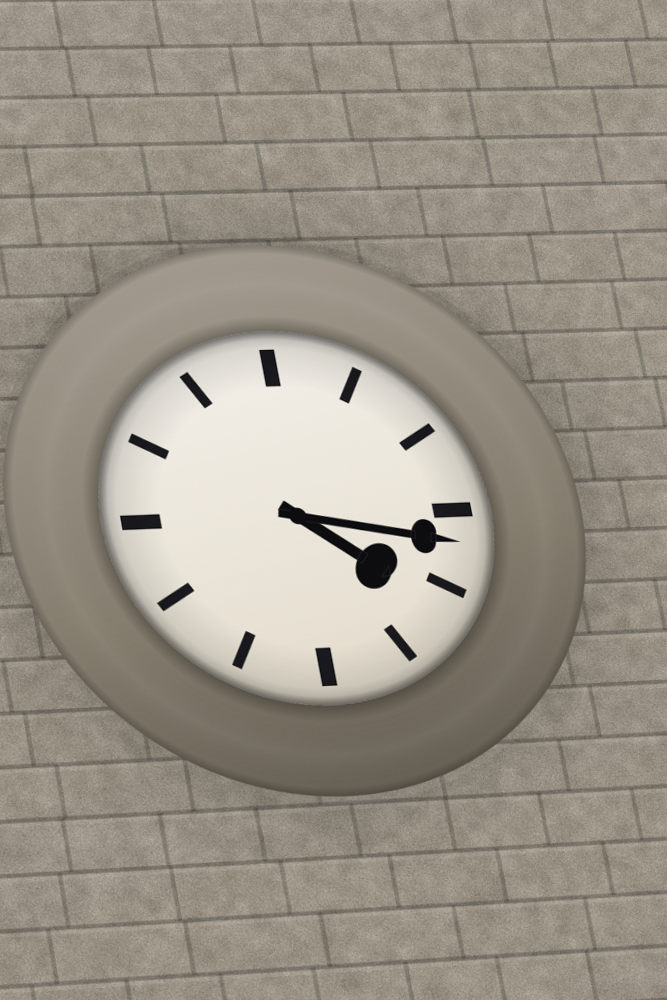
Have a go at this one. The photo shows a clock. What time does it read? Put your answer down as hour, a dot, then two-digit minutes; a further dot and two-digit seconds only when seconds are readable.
4.17
